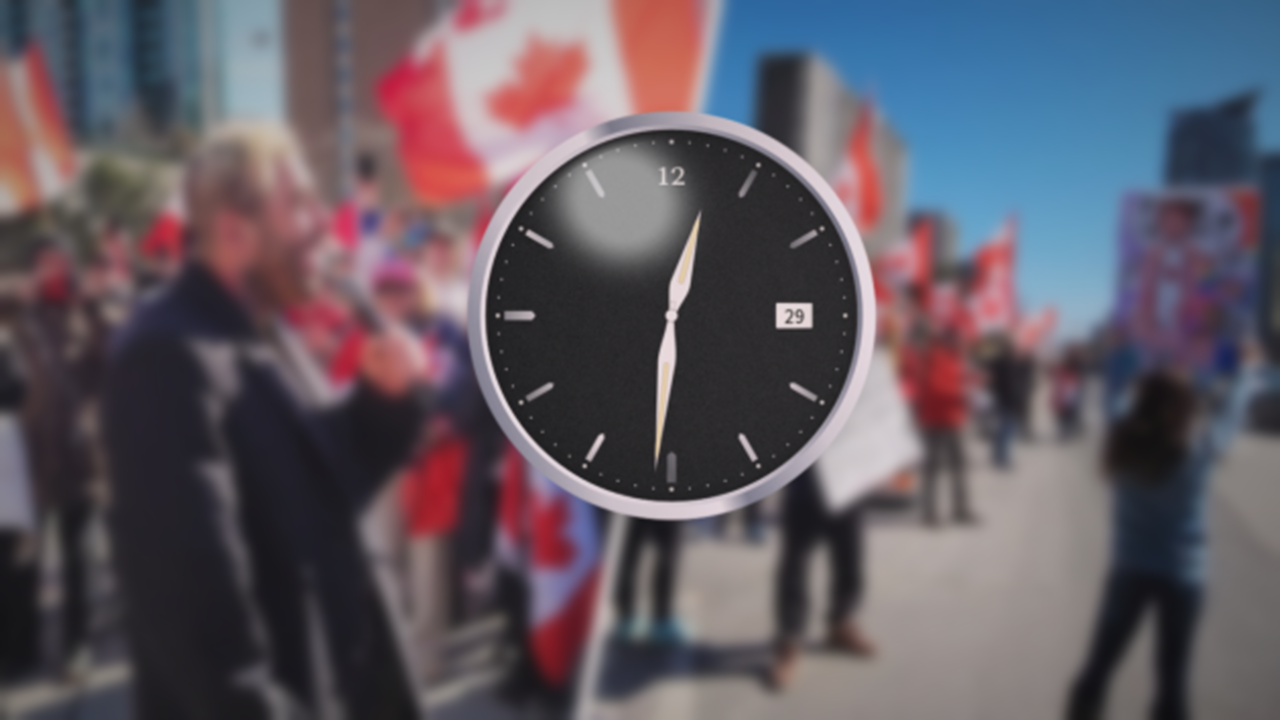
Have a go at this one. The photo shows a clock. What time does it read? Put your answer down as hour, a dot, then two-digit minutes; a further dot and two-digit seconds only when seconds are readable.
12.31
